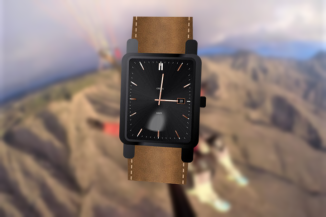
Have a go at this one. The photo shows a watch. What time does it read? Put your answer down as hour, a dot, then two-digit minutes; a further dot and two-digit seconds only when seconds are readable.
3.01
